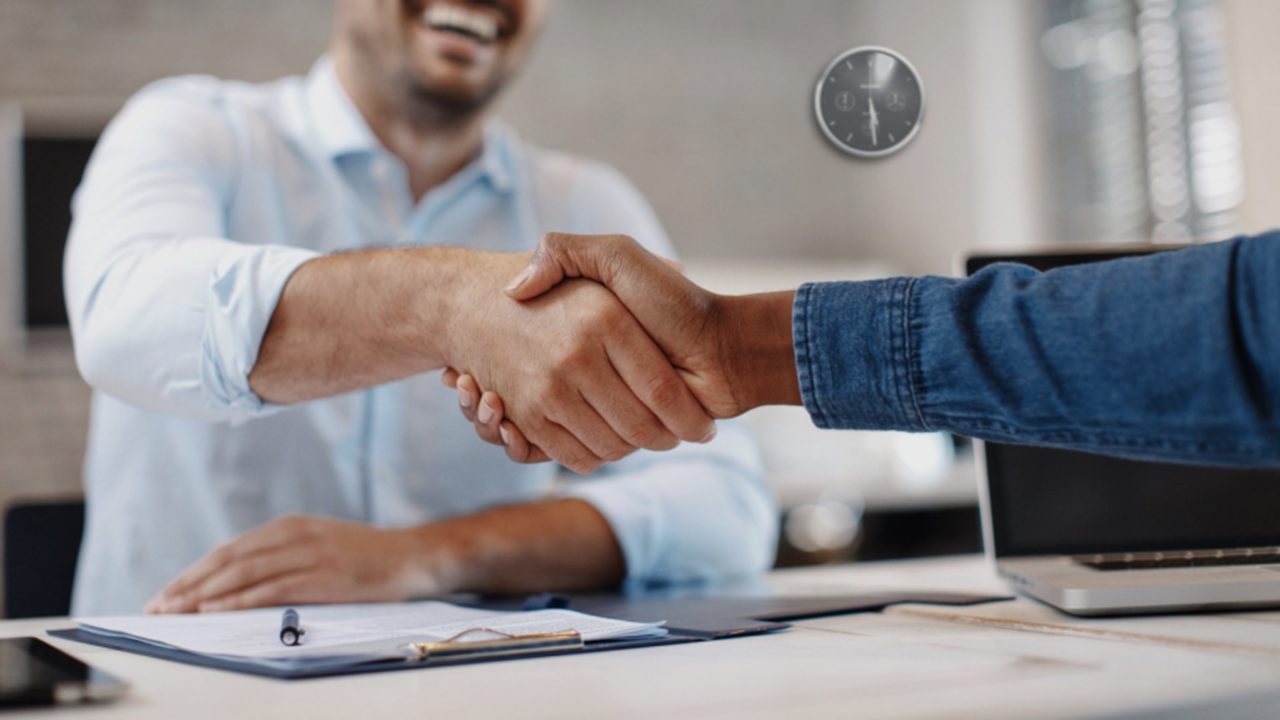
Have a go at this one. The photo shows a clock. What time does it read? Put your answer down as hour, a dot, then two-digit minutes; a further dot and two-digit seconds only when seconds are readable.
5.29
